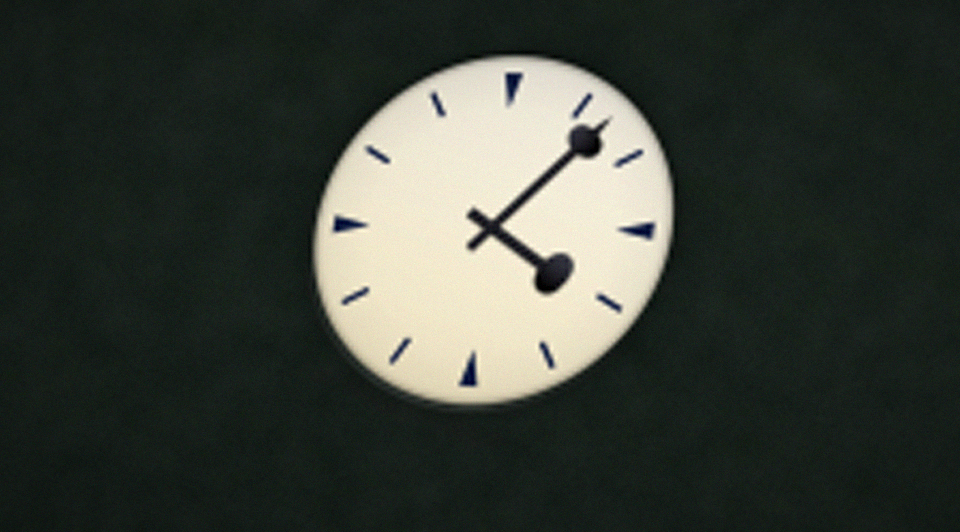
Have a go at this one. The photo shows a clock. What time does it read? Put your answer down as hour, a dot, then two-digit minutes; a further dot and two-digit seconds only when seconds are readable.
4.07
